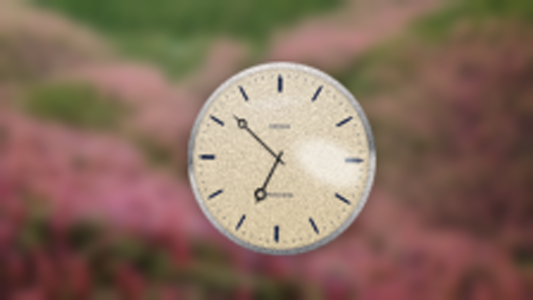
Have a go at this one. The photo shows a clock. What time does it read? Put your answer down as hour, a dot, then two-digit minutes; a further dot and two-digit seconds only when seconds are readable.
6.52
